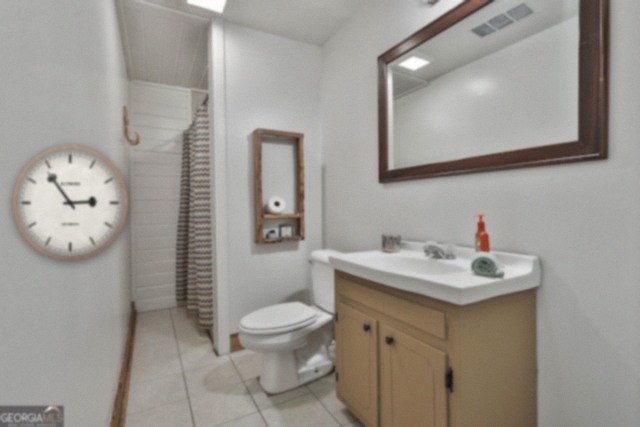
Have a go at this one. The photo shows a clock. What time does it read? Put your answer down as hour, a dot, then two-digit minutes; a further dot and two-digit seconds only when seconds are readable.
2.54
